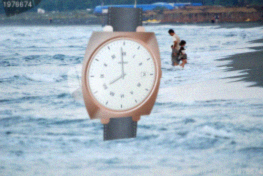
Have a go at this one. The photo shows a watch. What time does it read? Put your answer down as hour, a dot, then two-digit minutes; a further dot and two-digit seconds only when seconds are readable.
7.59
